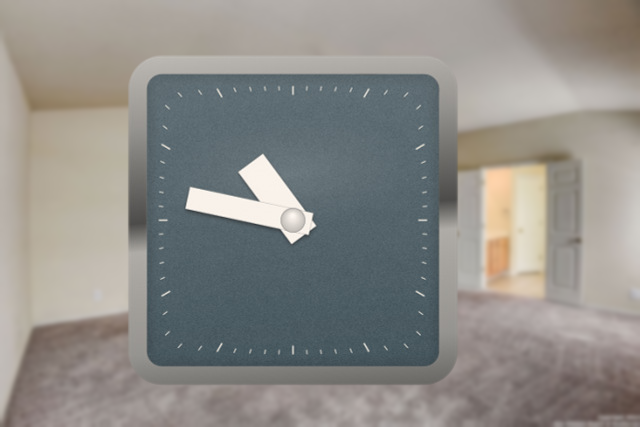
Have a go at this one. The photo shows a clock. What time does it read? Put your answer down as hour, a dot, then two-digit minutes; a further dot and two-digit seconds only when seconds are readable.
10.47
